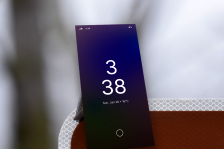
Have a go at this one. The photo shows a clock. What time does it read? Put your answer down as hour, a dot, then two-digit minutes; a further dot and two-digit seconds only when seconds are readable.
3.38
